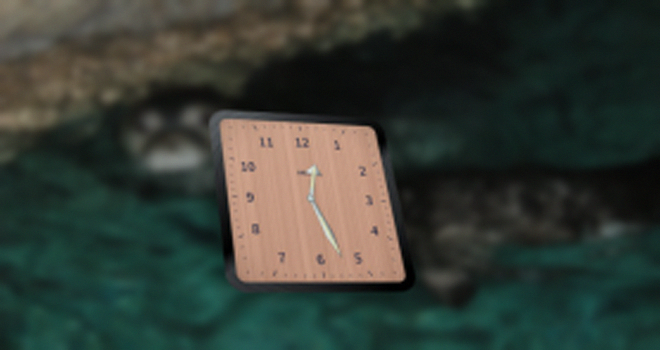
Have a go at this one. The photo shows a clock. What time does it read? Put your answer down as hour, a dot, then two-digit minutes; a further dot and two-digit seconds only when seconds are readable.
12.27
